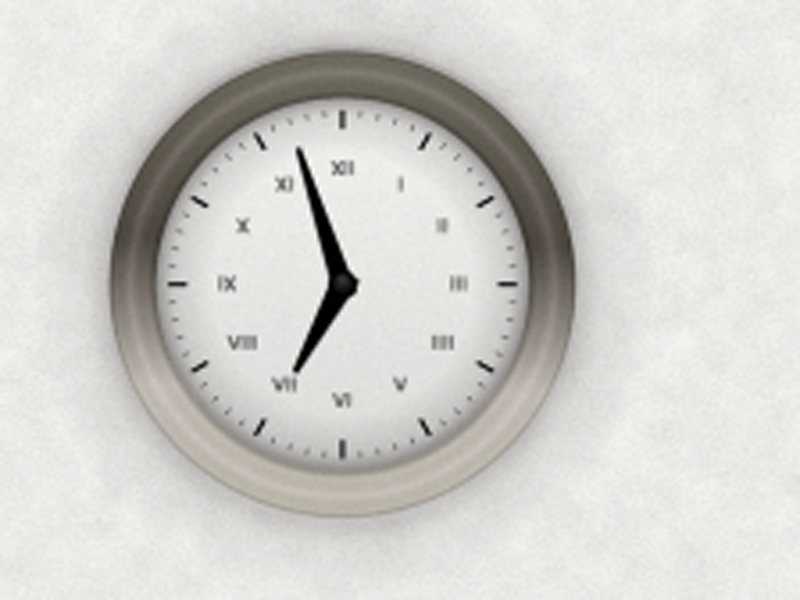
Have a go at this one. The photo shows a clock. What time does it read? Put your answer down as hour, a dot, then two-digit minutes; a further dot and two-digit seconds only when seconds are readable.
6.57
